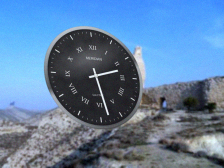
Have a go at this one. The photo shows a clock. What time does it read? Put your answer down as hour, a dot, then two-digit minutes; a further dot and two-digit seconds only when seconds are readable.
2.28
